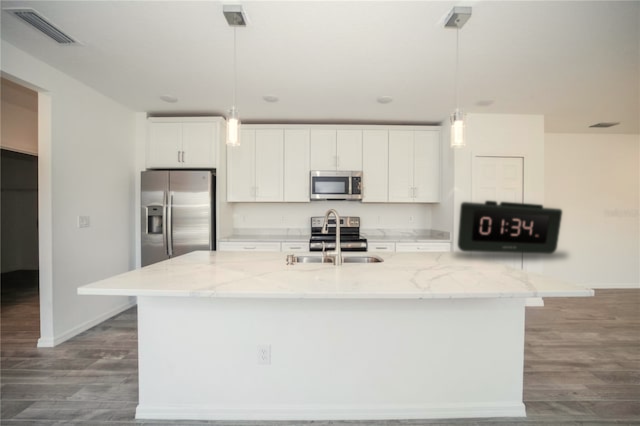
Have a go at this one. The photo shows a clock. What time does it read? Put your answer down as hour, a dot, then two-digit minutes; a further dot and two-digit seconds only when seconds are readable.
1.34
